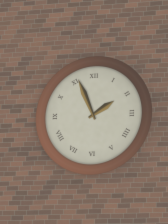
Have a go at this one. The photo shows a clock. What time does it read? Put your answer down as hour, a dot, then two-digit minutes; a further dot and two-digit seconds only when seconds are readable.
1.56
